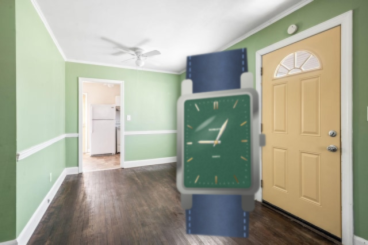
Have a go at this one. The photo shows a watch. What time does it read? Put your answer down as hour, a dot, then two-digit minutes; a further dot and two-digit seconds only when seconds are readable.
9.05
